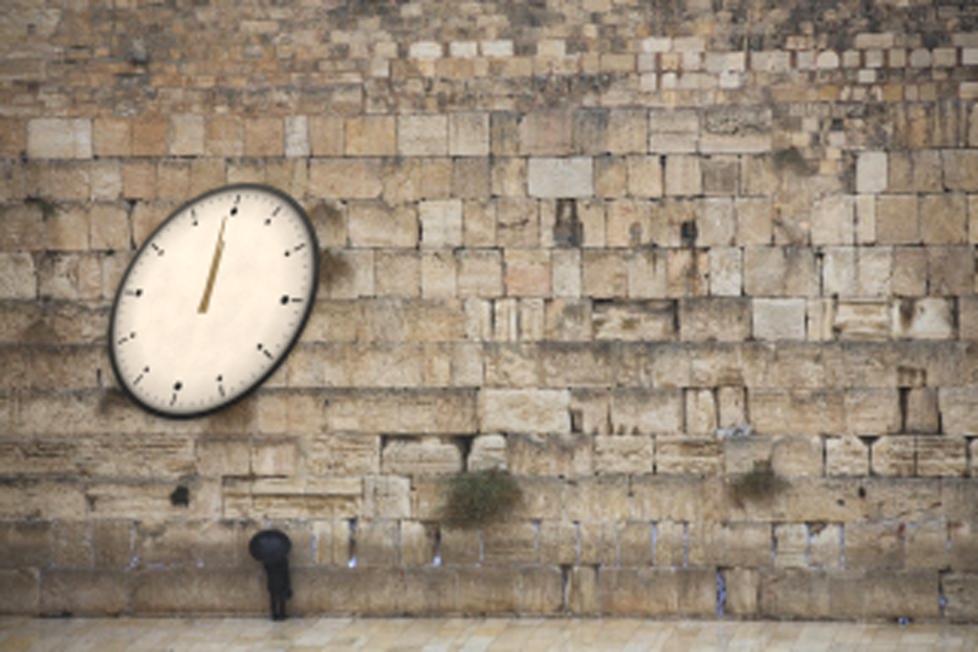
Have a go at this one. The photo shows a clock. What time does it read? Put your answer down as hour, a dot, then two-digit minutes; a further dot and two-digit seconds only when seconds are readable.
11.59
